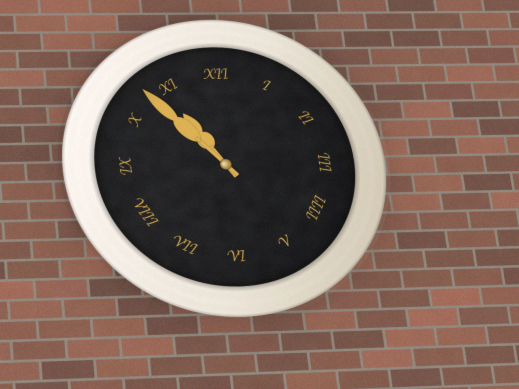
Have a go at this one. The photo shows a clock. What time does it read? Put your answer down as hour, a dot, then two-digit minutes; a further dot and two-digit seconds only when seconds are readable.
10.53
